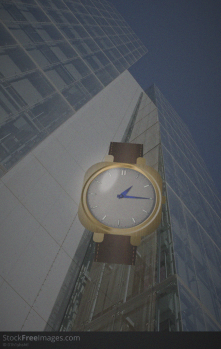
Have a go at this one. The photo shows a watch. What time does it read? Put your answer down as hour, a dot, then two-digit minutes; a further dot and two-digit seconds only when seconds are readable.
1.15
